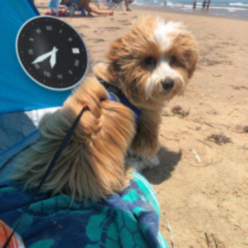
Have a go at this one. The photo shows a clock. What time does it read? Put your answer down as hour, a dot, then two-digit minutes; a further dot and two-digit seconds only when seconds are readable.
6.41
